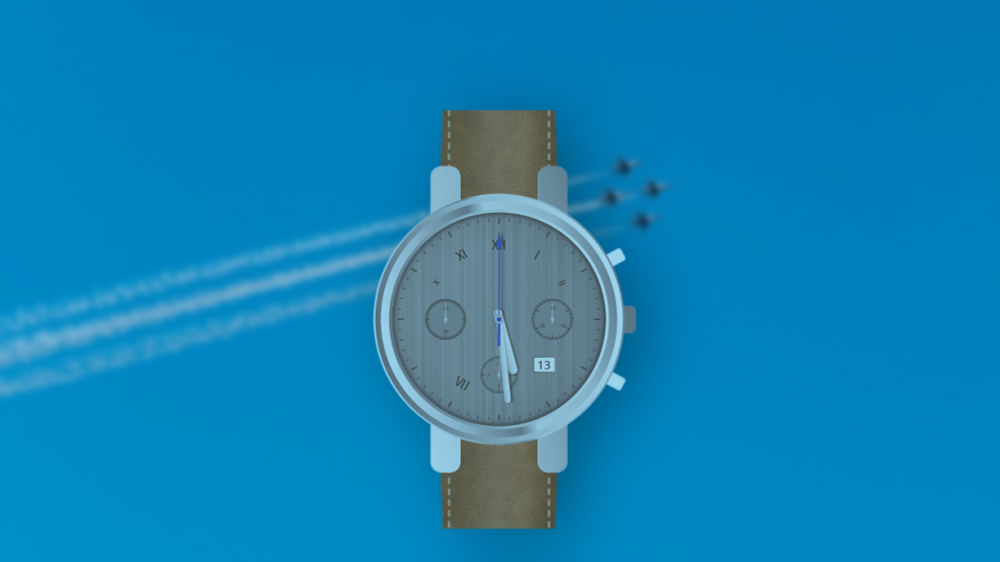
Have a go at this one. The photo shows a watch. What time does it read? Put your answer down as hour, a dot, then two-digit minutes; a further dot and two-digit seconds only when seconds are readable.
5.29
